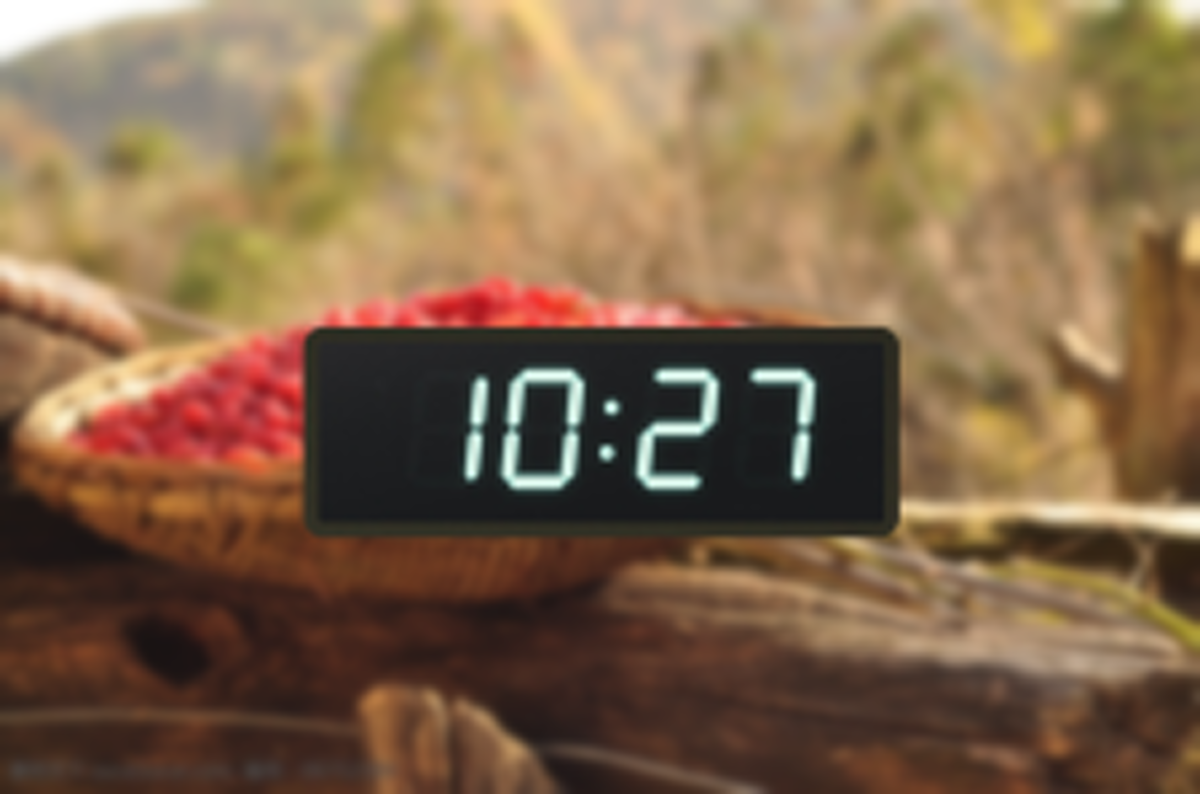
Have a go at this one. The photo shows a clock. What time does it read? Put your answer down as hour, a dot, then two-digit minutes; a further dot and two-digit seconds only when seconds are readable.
10.27
